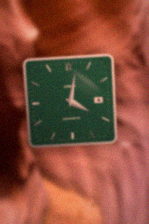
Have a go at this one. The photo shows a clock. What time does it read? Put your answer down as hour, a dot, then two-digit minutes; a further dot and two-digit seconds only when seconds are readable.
4.02
